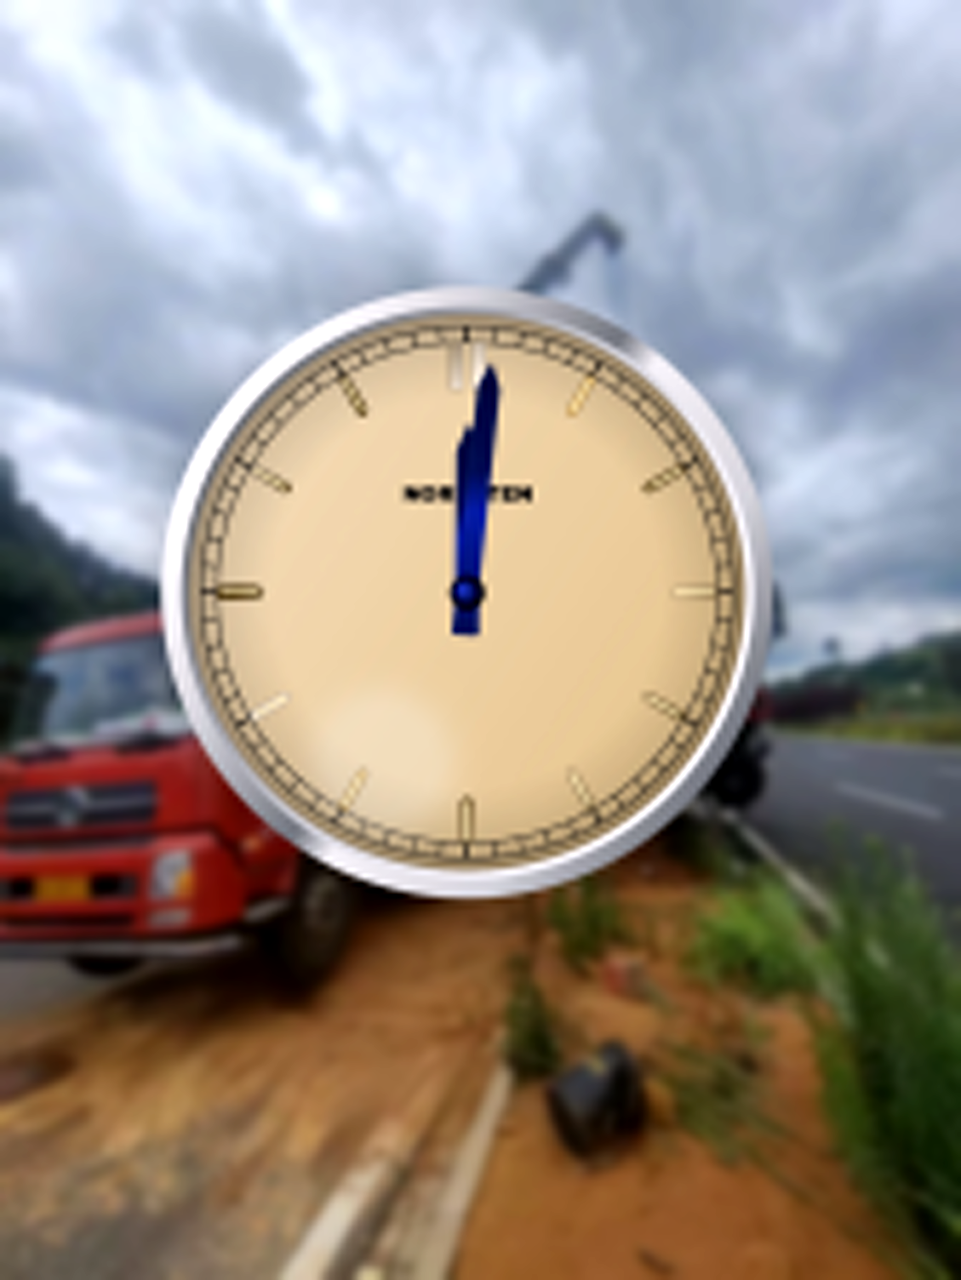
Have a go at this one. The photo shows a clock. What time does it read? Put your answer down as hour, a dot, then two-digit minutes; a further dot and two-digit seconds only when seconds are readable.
12.01
